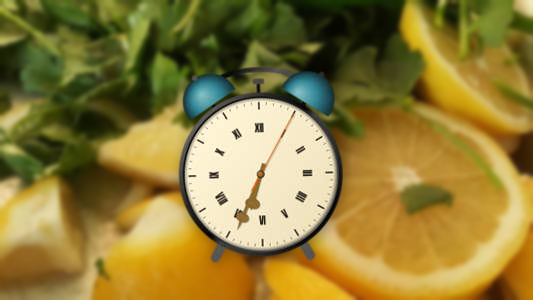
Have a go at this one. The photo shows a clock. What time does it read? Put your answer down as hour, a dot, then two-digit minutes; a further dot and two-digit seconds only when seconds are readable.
6.34.05
